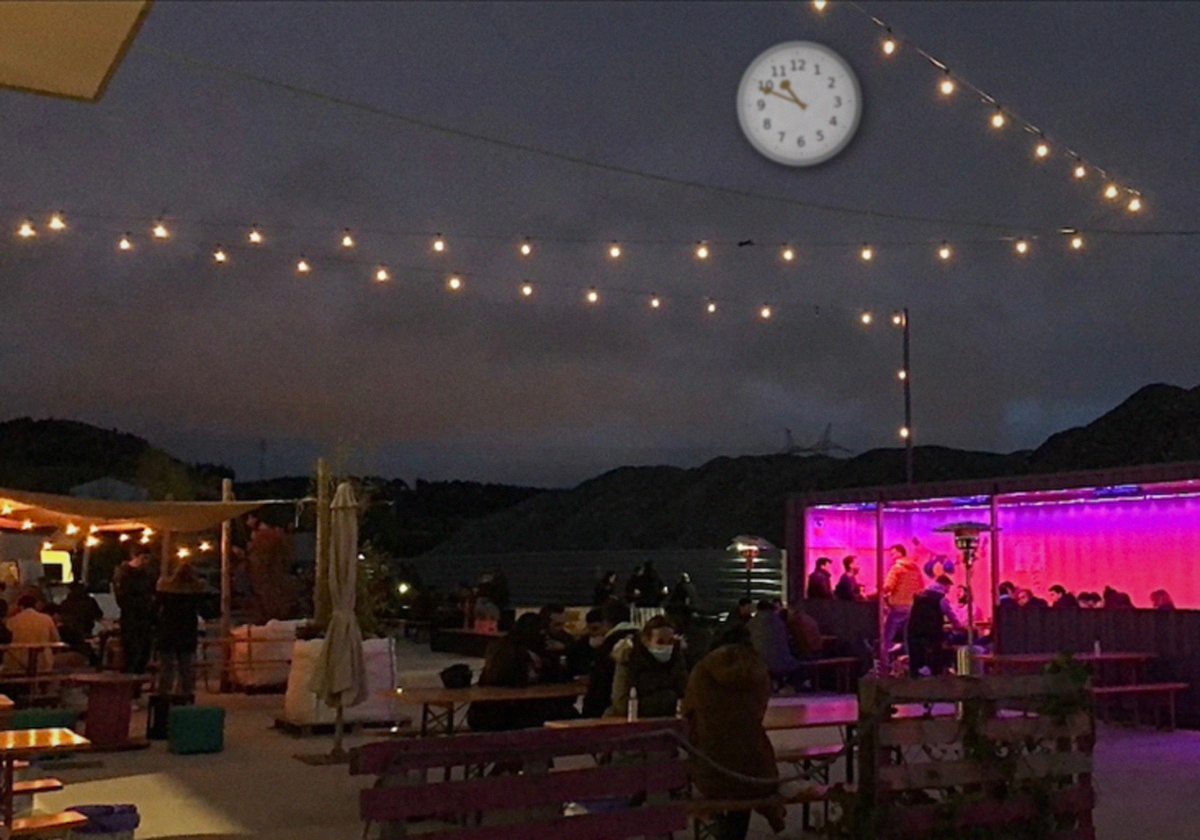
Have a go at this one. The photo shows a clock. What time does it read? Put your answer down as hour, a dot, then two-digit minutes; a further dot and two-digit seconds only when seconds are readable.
10.49
